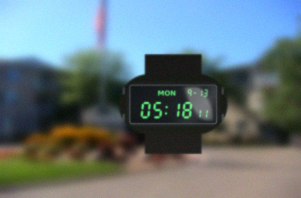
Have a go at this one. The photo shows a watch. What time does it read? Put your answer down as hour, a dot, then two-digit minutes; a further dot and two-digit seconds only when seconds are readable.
5.18.11
